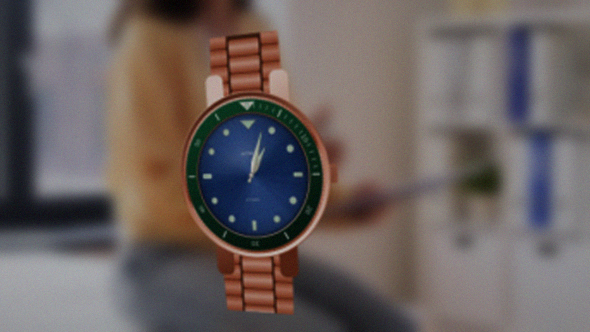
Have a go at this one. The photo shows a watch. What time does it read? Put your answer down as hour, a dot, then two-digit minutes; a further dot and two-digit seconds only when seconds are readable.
1.03
